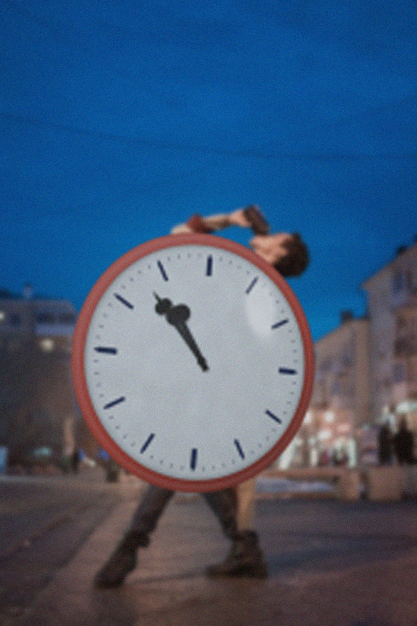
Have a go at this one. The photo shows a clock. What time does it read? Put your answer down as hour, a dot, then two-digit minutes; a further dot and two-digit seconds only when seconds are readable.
10.53
